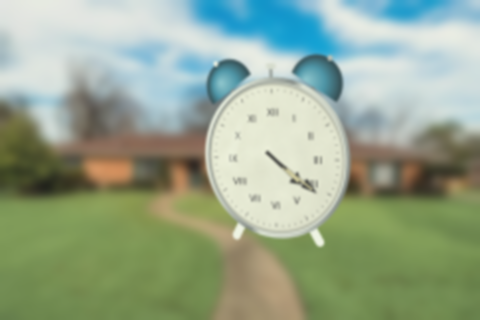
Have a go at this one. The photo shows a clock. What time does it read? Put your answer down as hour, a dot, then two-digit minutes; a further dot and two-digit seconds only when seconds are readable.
4.21
